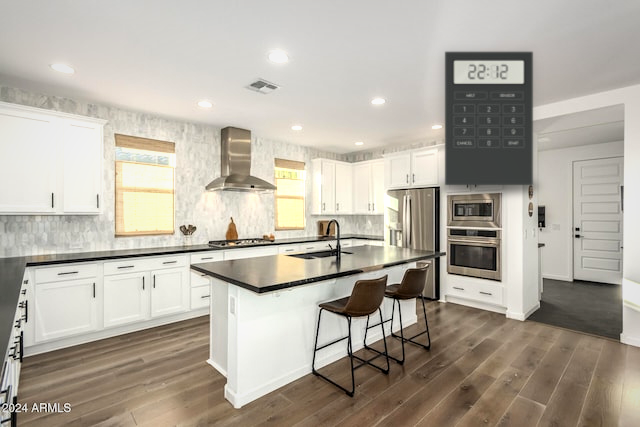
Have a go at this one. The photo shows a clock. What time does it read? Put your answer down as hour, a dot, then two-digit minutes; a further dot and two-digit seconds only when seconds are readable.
22.12
